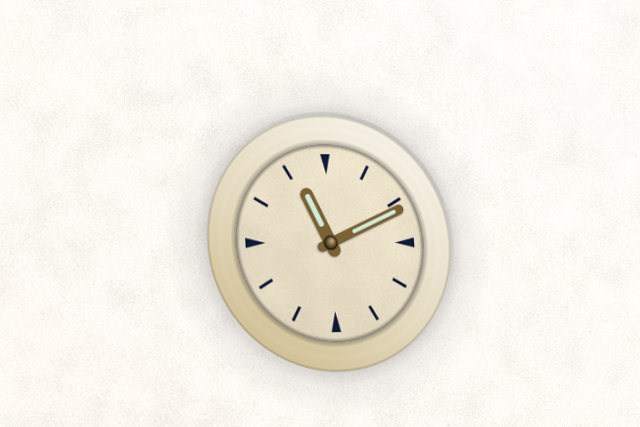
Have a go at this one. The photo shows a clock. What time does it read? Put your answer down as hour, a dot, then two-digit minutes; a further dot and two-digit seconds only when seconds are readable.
11.11
